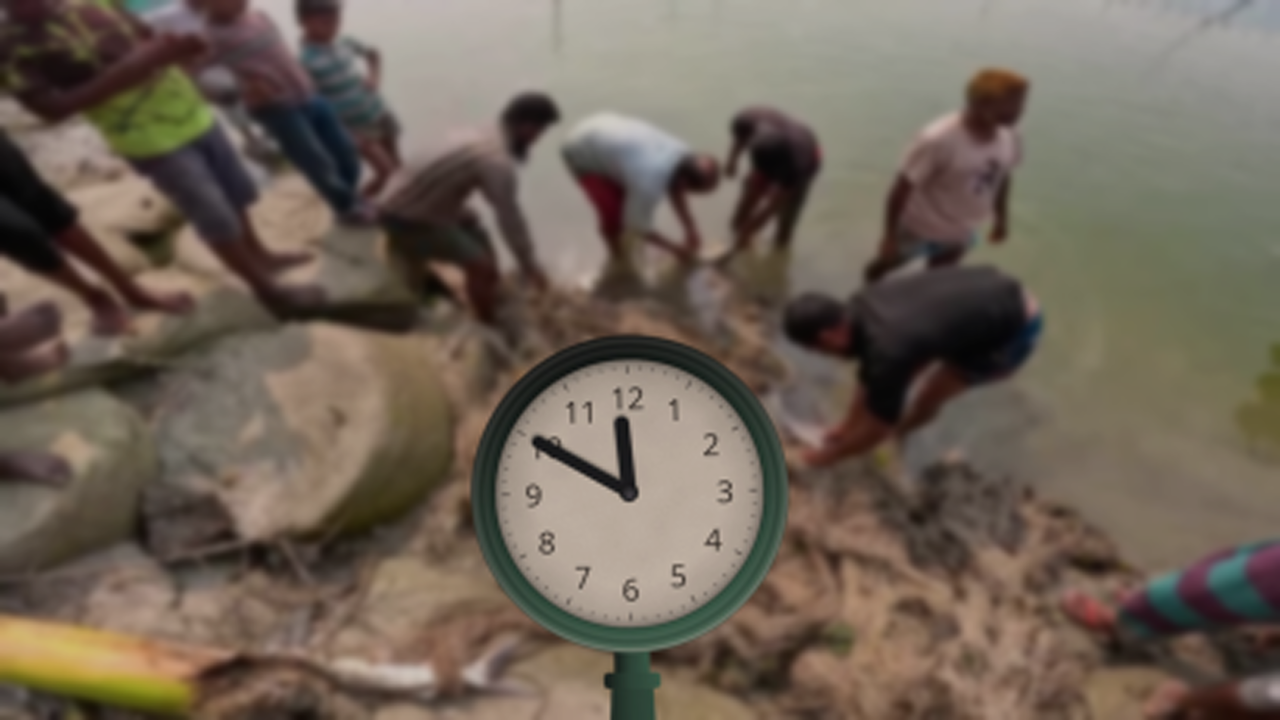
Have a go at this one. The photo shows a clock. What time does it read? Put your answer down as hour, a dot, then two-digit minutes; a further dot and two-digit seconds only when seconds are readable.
11.50
